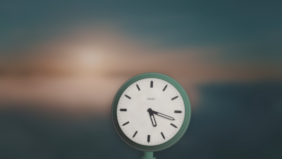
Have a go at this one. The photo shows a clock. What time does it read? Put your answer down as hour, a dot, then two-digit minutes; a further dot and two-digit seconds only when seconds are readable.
5.18
